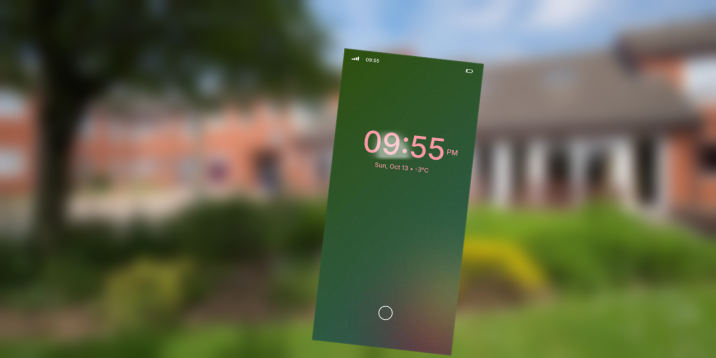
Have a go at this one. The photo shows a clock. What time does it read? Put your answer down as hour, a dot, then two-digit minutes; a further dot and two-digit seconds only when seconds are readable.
9.55
